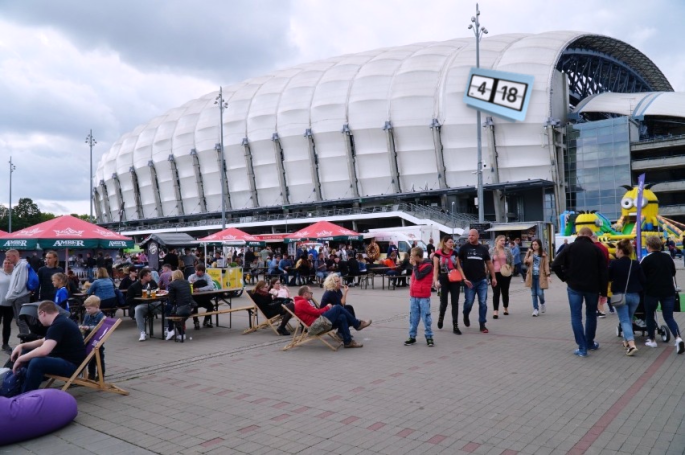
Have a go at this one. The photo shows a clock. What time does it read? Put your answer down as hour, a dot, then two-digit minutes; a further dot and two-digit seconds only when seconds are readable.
4.18
